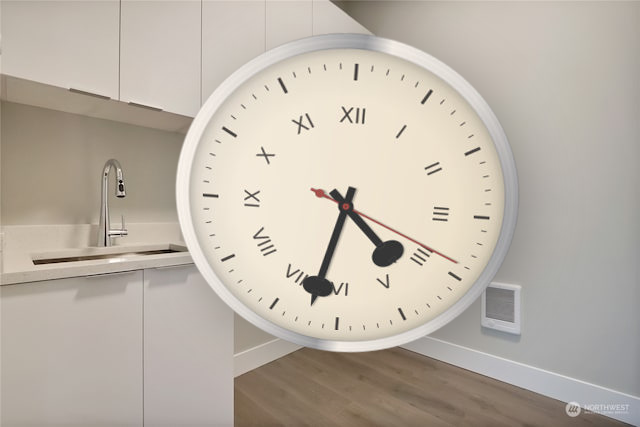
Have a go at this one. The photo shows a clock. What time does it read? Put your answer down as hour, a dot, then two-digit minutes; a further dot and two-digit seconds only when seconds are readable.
4.32.19
